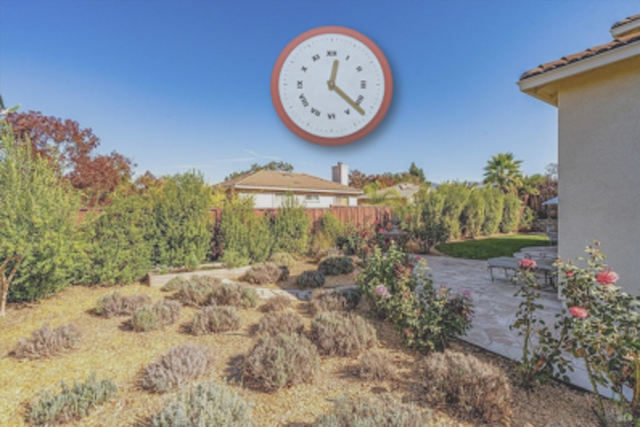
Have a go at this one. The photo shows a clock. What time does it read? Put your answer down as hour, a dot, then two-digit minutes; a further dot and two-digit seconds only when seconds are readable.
12.22
